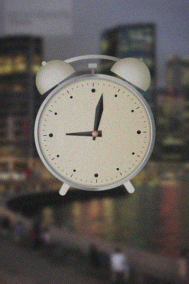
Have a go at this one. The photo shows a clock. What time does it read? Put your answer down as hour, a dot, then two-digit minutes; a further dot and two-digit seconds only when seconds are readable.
9.02
